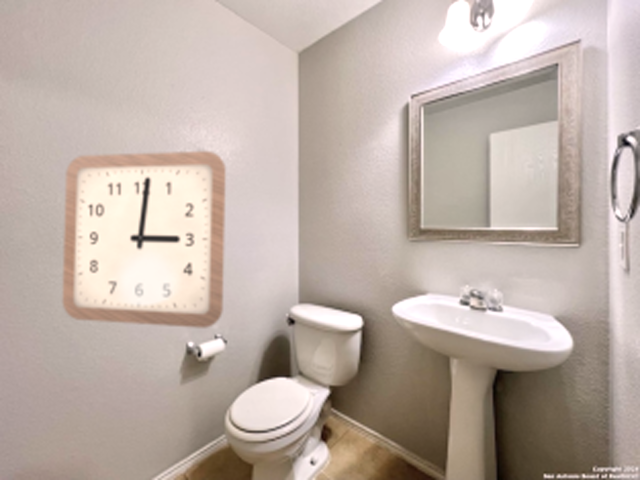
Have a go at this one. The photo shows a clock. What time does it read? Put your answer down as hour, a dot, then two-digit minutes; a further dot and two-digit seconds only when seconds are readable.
3.01
